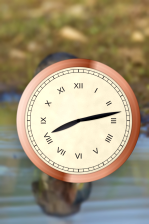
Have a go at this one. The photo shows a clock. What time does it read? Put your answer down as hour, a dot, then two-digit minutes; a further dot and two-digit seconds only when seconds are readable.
8.13
